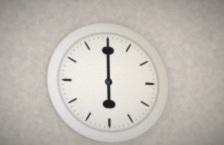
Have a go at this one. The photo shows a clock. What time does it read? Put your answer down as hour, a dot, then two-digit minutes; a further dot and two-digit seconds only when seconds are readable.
6.00
